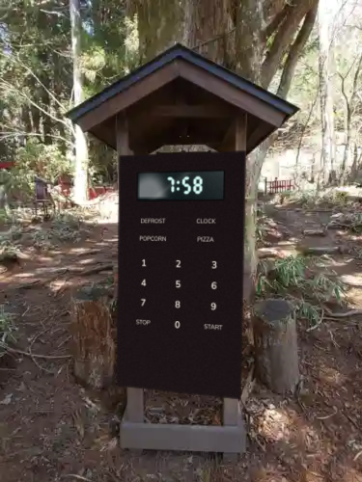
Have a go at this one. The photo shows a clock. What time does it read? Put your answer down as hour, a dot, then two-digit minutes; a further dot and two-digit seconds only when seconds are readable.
7.58
